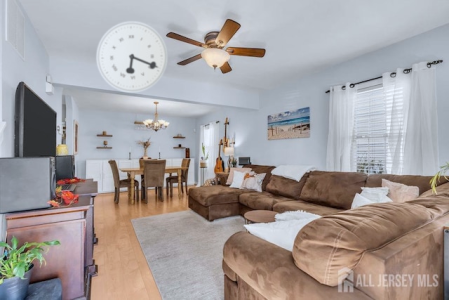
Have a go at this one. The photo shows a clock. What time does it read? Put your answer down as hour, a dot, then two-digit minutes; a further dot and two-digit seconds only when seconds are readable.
6.19
